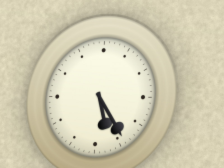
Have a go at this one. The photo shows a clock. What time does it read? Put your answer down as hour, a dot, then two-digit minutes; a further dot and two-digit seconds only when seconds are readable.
5.24
